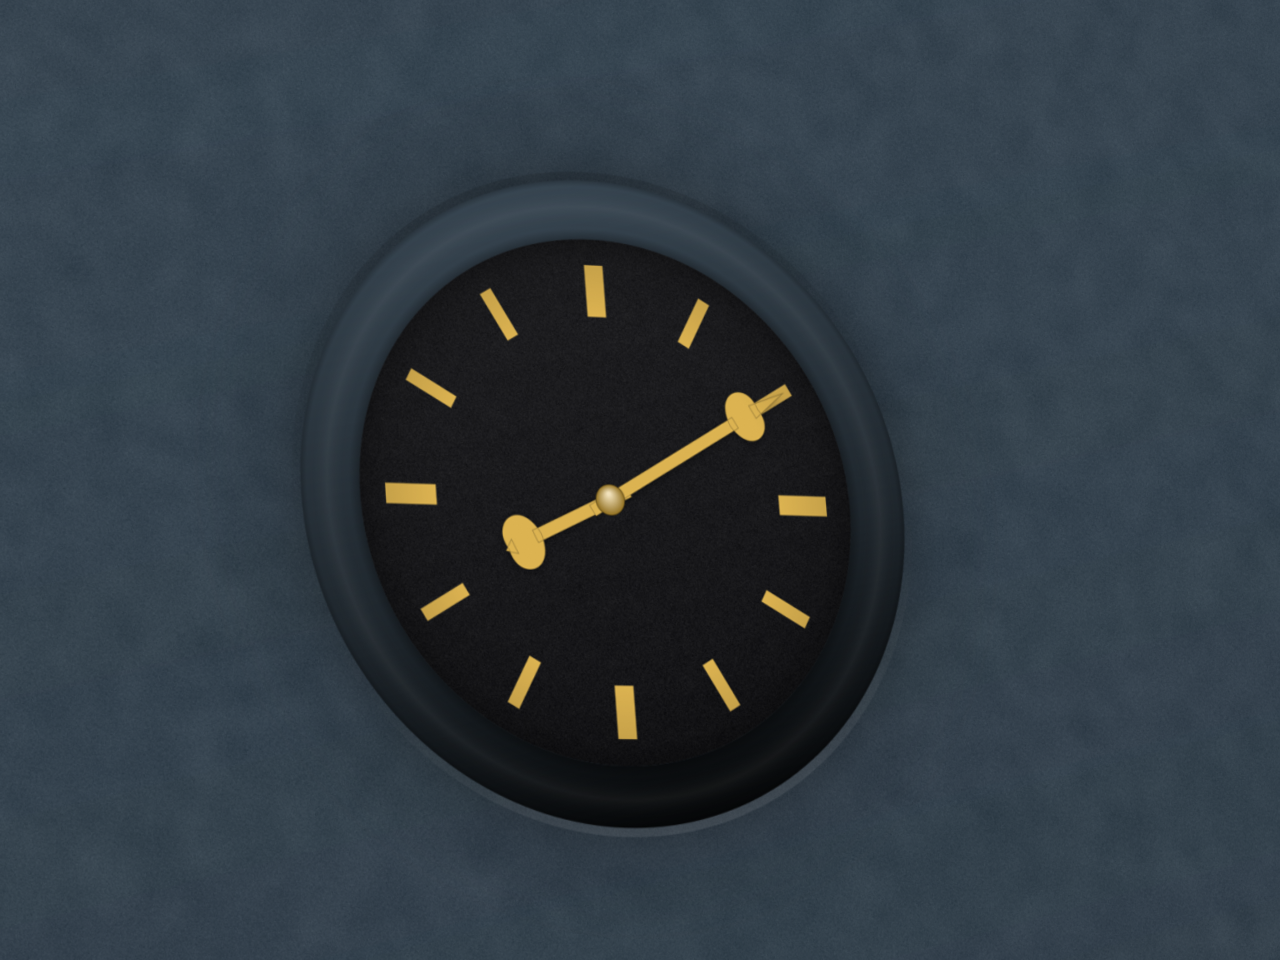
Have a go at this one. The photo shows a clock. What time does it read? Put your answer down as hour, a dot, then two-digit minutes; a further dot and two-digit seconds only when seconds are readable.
8.10
